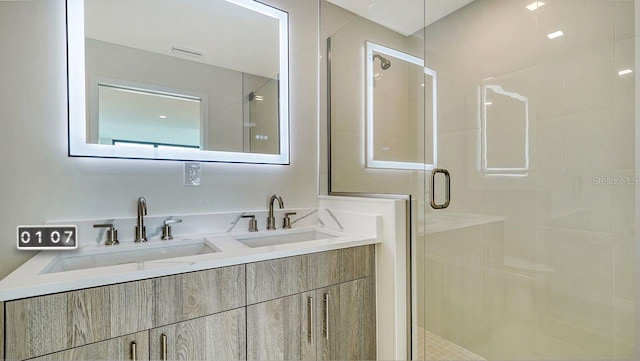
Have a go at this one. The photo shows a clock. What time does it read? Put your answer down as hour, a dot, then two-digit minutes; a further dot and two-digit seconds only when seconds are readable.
1.07
